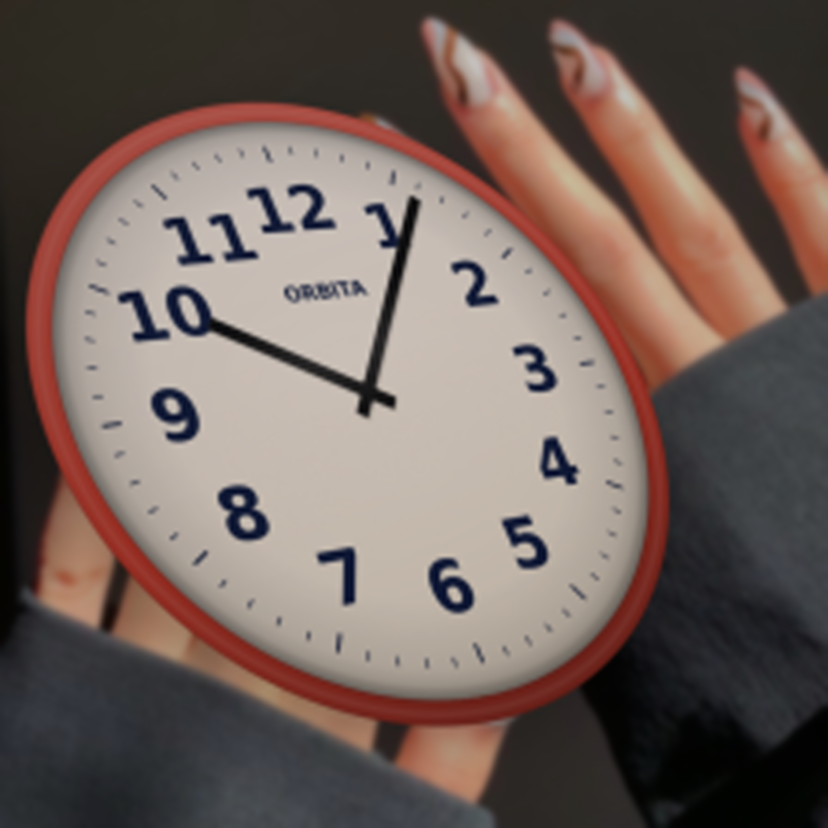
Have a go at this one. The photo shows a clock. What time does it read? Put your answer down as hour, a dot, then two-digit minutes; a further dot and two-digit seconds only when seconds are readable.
10.06
